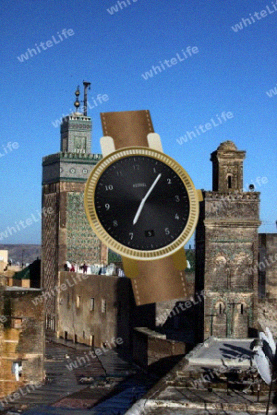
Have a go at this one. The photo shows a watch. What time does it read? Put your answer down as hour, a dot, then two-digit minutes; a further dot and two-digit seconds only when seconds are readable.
7.07
